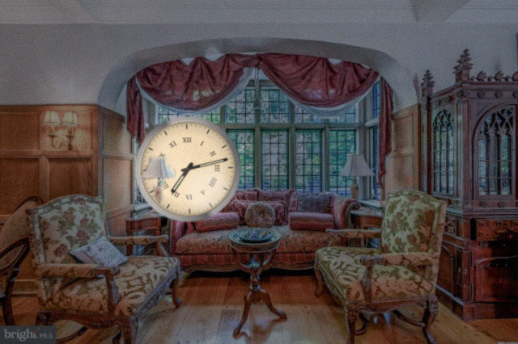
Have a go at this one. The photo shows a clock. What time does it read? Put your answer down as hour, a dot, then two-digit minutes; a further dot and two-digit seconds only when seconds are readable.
7.13
